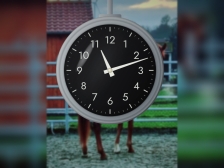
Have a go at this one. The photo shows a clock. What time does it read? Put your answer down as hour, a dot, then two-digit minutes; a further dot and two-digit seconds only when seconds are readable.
11.12
